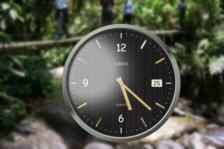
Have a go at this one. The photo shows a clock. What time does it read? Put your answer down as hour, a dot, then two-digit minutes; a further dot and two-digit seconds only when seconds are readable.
5.22
